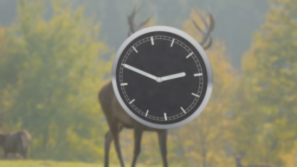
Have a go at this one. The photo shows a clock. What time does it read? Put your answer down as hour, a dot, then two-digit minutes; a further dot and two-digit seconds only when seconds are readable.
2.50
